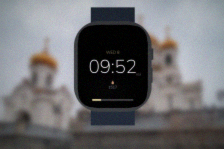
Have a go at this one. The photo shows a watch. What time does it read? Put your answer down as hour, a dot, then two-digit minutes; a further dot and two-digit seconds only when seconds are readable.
9.52
